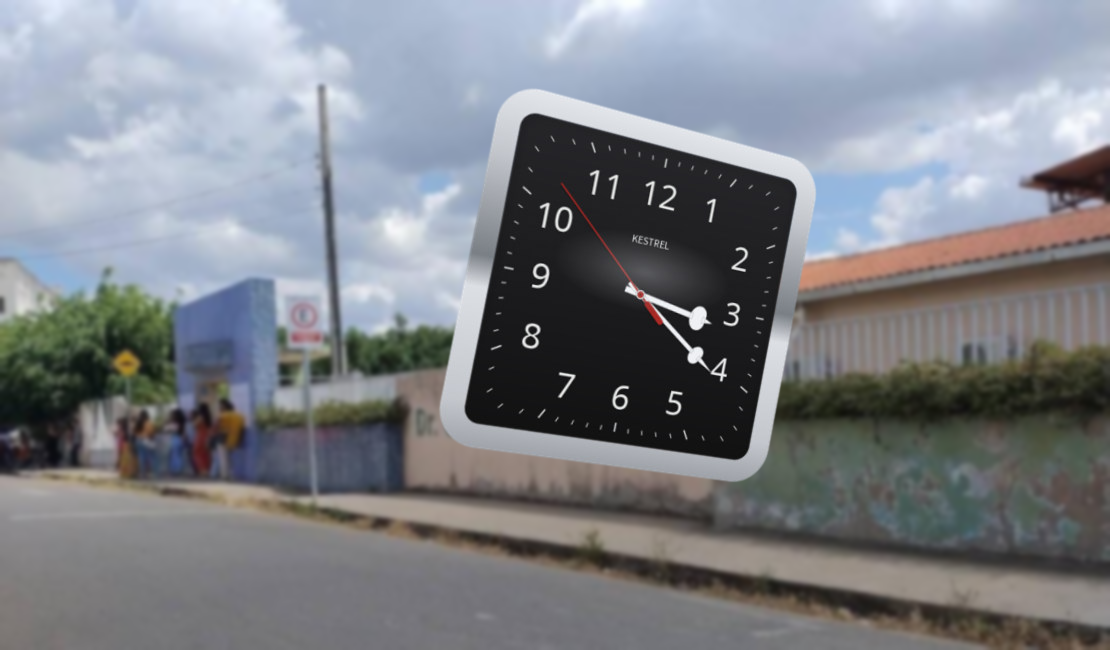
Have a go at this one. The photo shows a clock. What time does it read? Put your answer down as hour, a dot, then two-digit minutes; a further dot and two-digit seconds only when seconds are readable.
3.20.52
